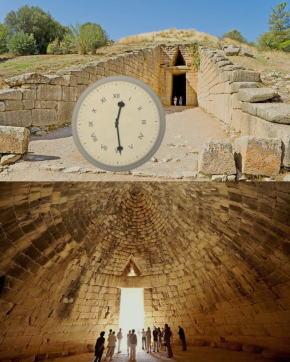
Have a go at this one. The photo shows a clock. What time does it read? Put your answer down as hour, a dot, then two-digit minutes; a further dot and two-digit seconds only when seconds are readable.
12.29
